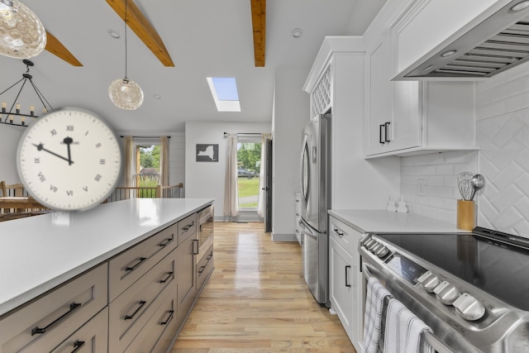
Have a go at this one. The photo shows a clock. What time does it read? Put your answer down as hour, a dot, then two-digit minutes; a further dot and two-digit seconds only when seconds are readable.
11.49
